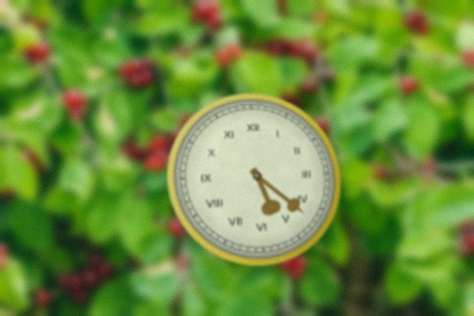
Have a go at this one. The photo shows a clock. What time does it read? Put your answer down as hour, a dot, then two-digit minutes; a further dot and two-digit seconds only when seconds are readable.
5.22
